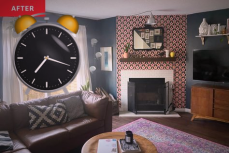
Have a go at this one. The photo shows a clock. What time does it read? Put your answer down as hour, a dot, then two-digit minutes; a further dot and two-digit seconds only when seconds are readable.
7.18
